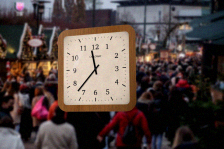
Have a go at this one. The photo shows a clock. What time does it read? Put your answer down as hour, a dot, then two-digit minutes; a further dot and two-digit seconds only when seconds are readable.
11.37
